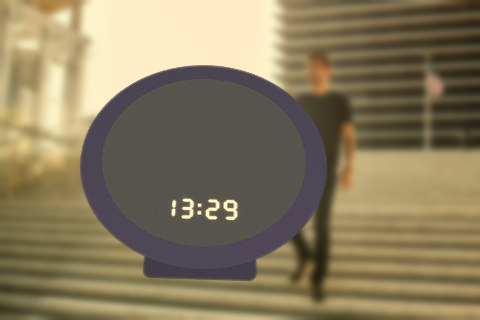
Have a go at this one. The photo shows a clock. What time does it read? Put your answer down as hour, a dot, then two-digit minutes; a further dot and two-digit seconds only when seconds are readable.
13.29
